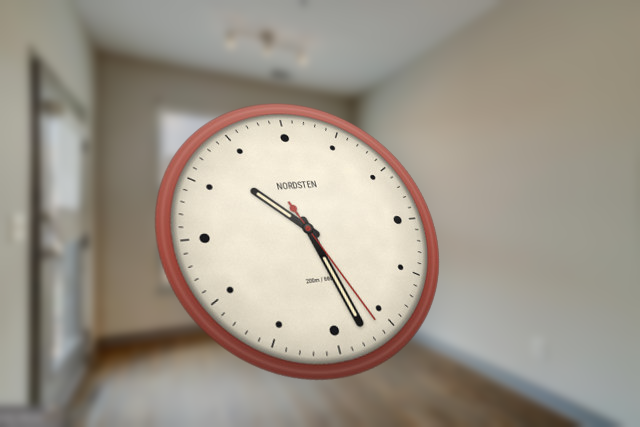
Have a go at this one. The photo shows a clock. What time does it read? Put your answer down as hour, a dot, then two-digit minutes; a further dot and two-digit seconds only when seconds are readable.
10.27.26
